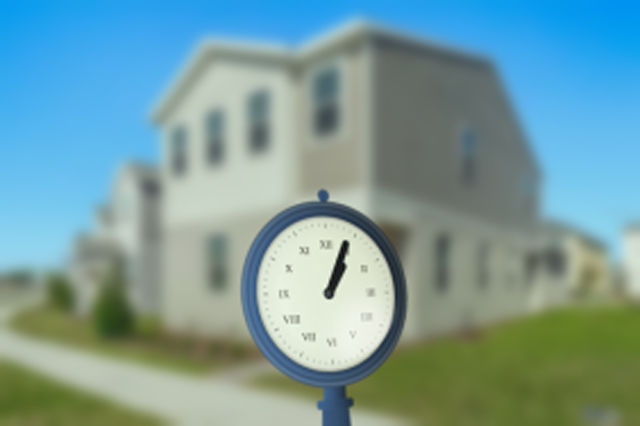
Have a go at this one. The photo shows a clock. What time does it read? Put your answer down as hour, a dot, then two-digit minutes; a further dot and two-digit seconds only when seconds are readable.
1.04
